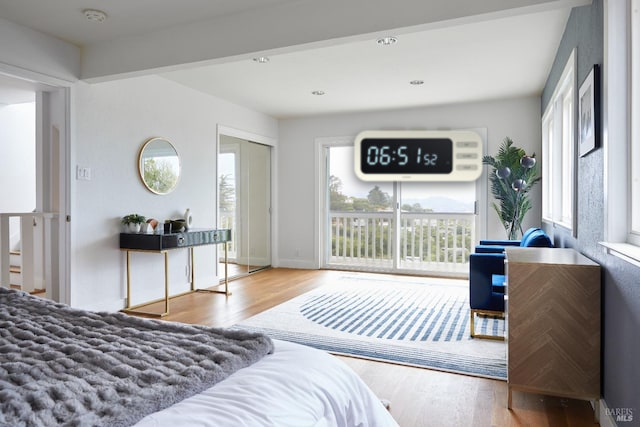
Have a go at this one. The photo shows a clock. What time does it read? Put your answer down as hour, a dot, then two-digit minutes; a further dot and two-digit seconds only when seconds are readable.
6.51.52
